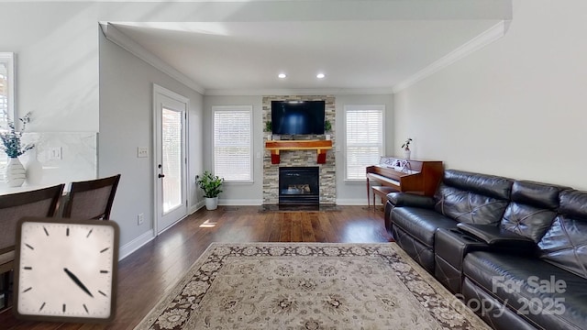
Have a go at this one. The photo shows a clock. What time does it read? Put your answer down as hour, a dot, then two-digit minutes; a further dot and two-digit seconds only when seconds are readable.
4.22
